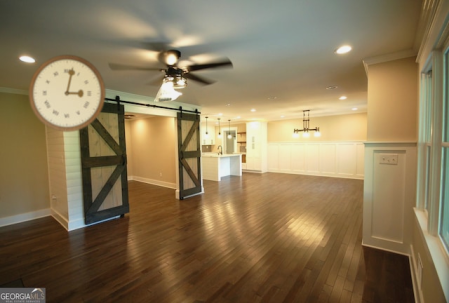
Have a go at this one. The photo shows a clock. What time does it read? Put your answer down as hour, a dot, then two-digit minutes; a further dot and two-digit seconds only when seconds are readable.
3.02
